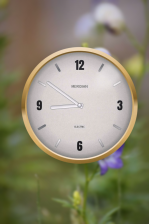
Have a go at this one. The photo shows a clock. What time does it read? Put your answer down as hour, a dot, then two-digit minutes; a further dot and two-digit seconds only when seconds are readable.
8.51
